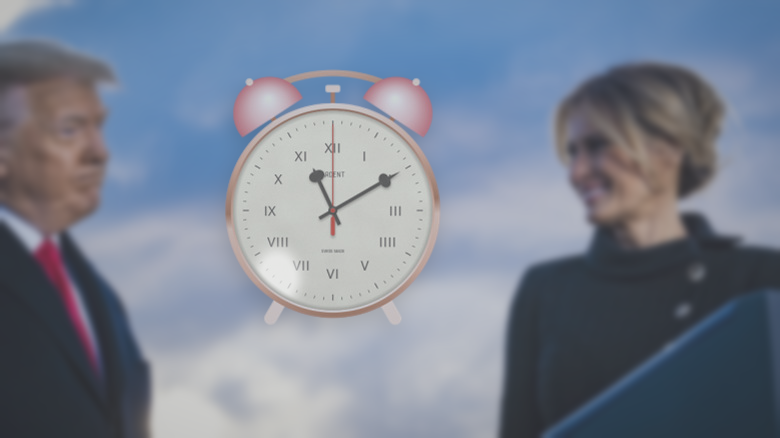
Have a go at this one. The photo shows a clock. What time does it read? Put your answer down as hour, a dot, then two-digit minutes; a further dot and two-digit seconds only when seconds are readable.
11.10.00
